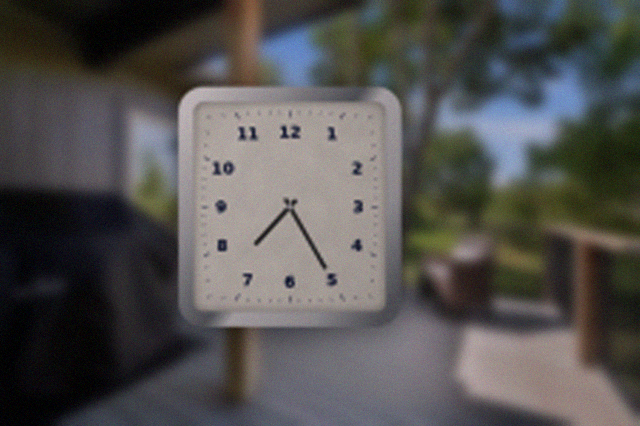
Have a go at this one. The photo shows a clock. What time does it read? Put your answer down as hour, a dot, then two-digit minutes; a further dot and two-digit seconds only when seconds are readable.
7.25
